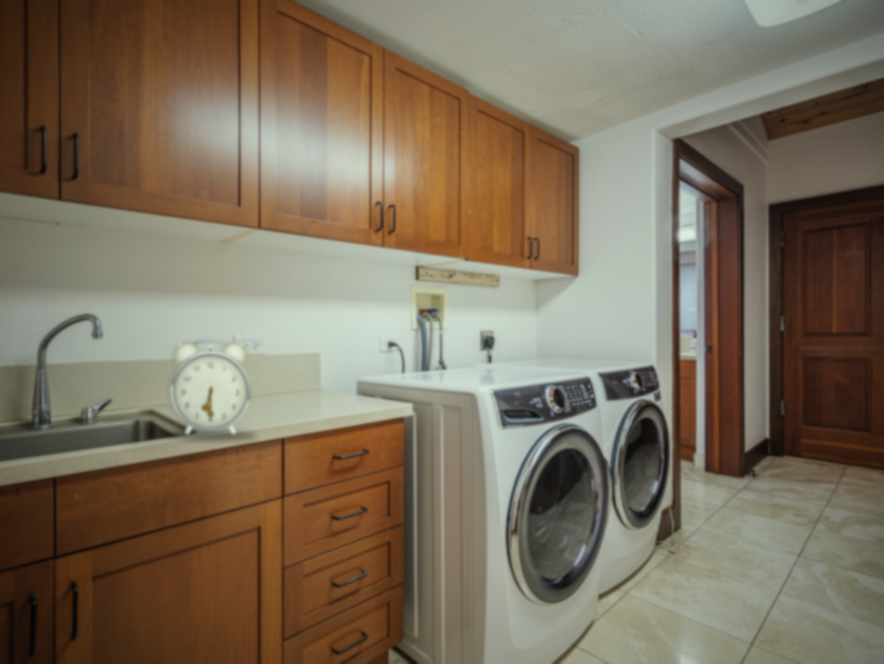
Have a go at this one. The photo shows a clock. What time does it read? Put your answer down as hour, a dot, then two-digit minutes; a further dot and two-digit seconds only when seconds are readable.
6.30
